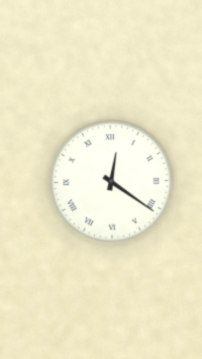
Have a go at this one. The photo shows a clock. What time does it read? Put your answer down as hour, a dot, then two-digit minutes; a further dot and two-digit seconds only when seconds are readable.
12.21
